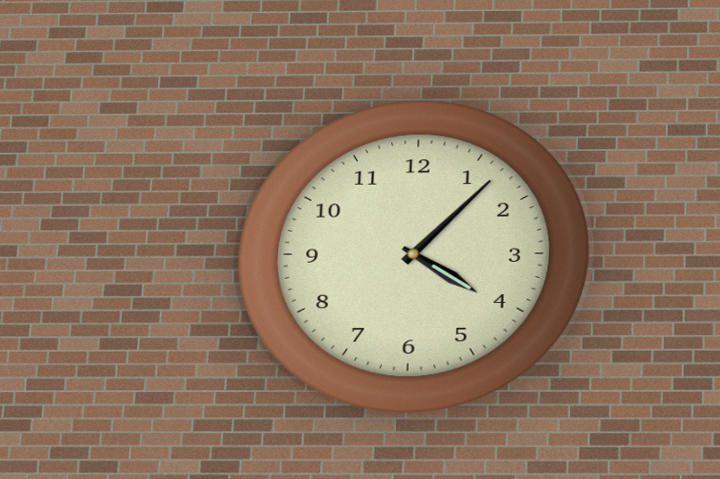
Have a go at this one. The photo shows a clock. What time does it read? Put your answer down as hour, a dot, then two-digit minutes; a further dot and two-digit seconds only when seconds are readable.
4.07
